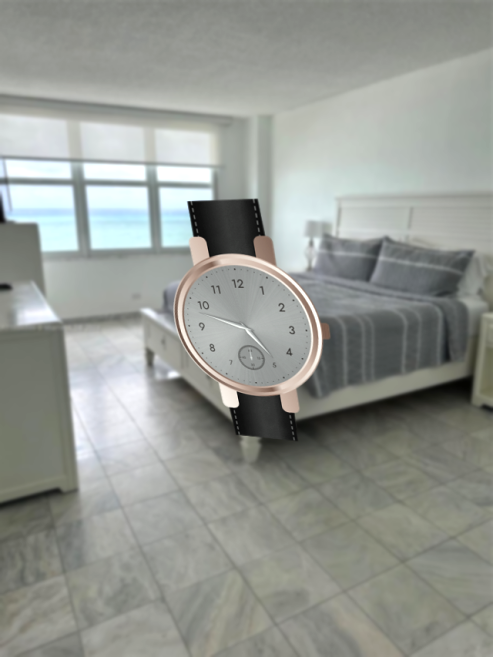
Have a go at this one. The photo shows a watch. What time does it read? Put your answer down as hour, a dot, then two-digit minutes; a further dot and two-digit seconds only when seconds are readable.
4.48
